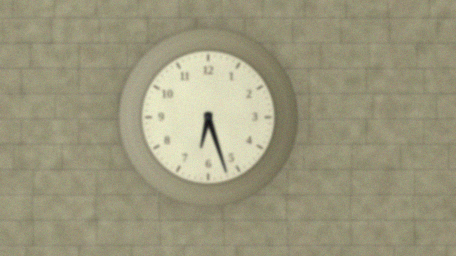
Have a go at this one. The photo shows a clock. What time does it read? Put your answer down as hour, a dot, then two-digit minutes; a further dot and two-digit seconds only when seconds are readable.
6.27
